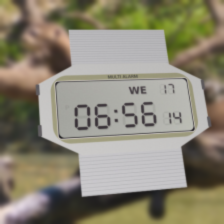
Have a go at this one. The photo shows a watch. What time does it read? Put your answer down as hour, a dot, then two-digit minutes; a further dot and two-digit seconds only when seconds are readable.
6.56.14
